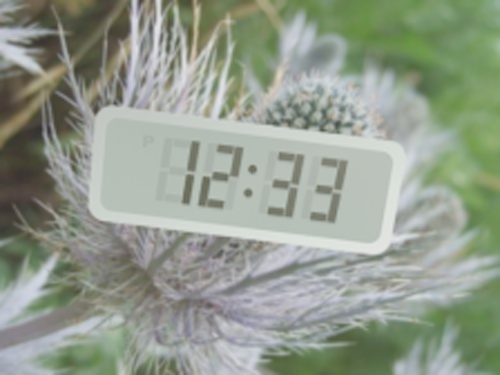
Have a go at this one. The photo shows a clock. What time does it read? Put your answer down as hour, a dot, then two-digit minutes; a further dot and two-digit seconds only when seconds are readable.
12.33
